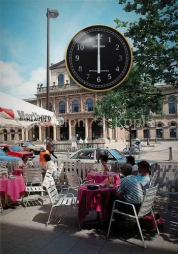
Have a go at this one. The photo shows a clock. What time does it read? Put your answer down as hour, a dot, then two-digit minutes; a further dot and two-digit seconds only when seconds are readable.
6.00
